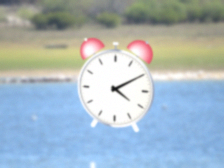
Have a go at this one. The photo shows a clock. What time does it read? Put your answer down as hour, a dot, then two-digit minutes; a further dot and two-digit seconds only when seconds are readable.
4.10
